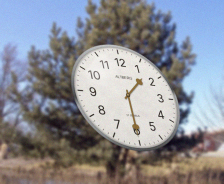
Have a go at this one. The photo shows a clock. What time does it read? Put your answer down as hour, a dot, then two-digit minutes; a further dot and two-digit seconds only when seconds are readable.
1.30
